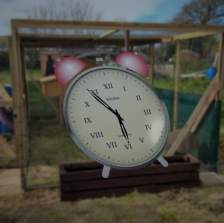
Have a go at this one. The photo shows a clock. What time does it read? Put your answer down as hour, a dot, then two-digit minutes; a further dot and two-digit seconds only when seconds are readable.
5.54
